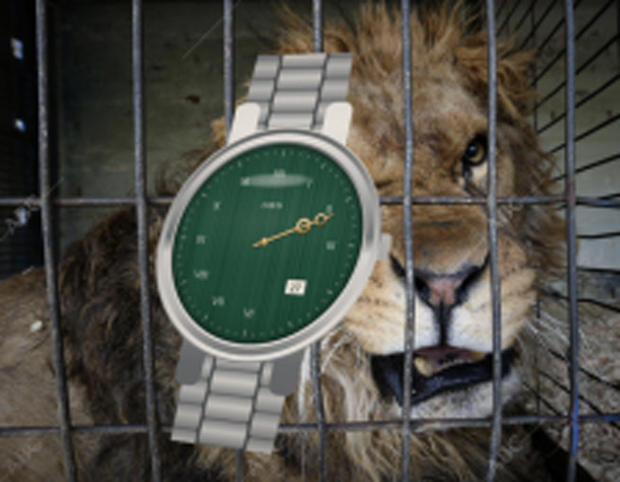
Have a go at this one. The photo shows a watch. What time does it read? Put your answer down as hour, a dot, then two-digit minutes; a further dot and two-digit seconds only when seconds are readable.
2.11
